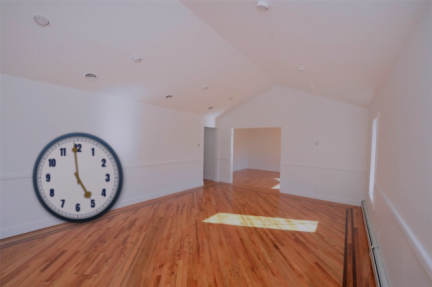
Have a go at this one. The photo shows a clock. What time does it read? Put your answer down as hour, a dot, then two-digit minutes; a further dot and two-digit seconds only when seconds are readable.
4.59
